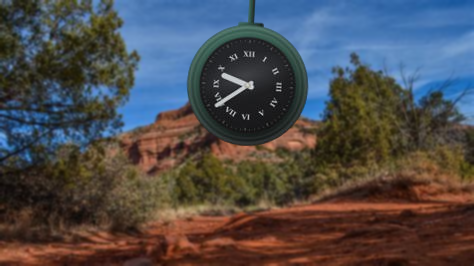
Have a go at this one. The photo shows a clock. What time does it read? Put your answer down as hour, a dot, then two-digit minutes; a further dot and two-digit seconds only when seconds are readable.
9.39
